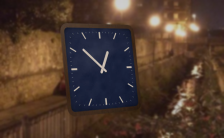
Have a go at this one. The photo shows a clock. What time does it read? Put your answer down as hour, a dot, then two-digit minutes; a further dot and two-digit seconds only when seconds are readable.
12.52
